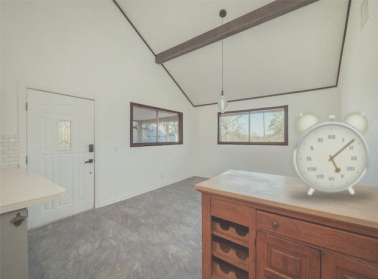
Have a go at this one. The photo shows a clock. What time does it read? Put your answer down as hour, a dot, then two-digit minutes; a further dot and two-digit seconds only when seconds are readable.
5.08
